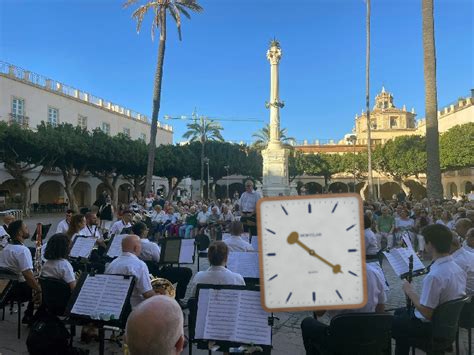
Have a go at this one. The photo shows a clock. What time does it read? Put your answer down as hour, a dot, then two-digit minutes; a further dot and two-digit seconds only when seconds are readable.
10.21
